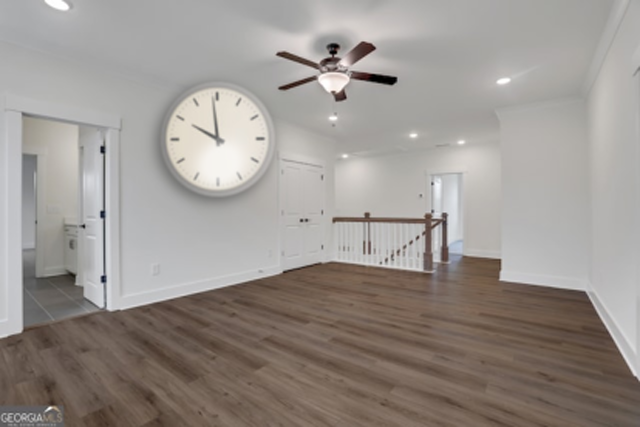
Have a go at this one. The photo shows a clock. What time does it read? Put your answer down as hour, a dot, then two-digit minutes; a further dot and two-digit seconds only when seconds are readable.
9.59
